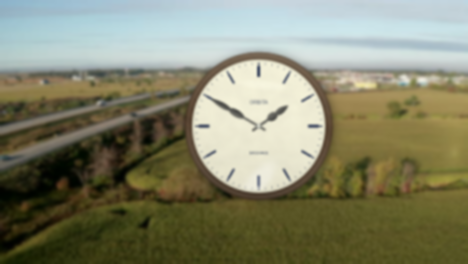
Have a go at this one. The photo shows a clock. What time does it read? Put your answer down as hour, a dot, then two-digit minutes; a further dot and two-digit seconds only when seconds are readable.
1.50
